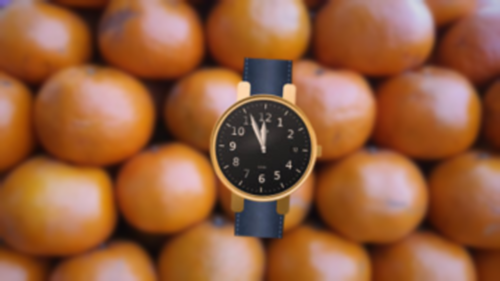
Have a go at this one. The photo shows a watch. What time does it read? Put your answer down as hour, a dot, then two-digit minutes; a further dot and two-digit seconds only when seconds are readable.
11.56
